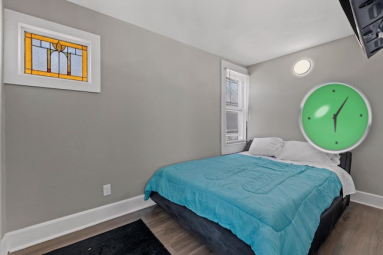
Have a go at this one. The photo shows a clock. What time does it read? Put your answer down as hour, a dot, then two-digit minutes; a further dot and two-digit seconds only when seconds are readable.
6.06
